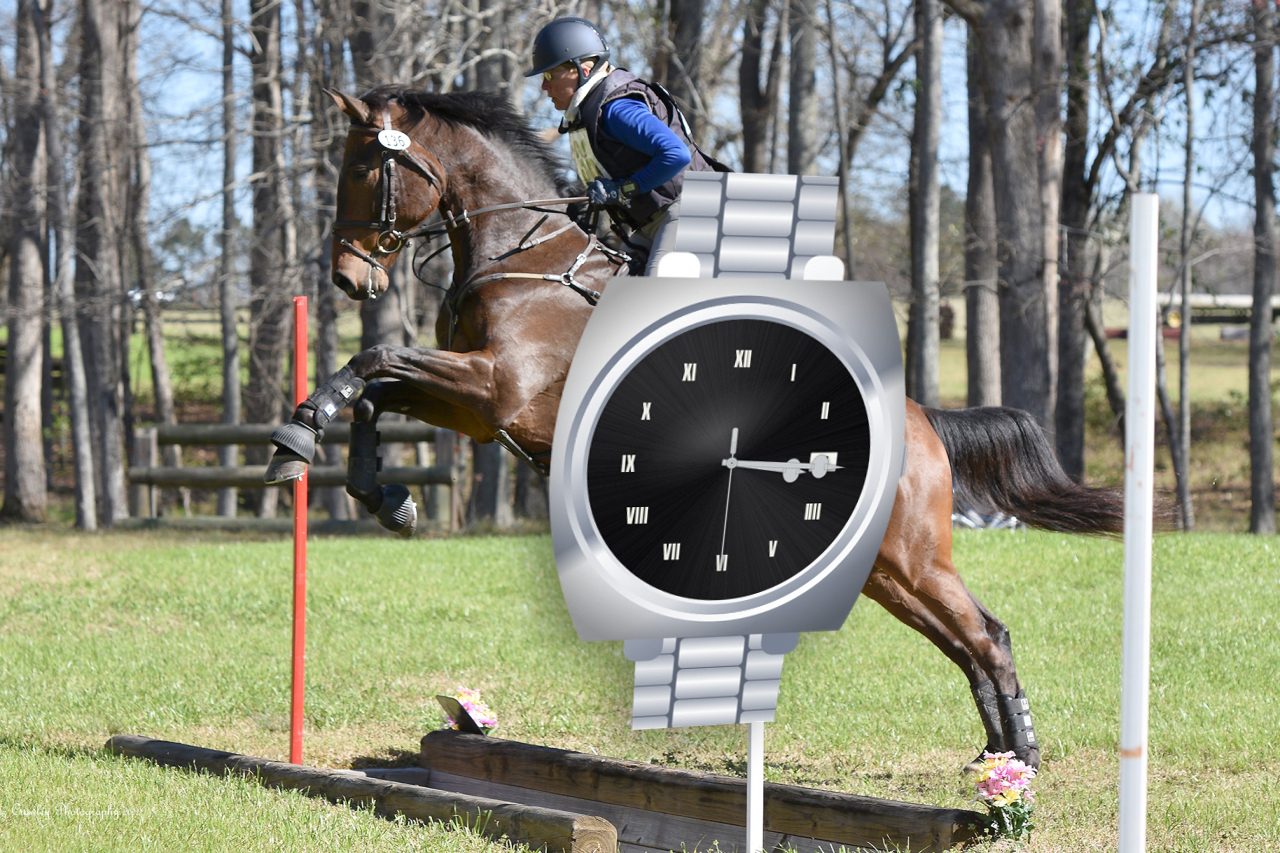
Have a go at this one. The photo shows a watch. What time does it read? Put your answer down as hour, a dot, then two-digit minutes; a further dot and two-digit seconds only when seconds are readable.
3.15.30
